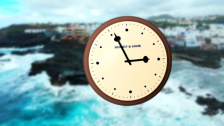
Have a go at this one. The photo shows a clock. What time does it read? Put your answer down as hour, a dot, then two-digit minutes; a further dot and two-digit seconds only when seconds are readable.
2.56
